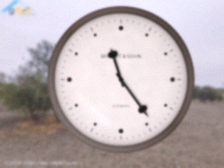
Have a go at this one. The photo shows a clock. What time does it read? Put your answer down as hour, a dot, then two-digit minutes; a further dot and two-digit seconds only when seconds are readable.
11.24
